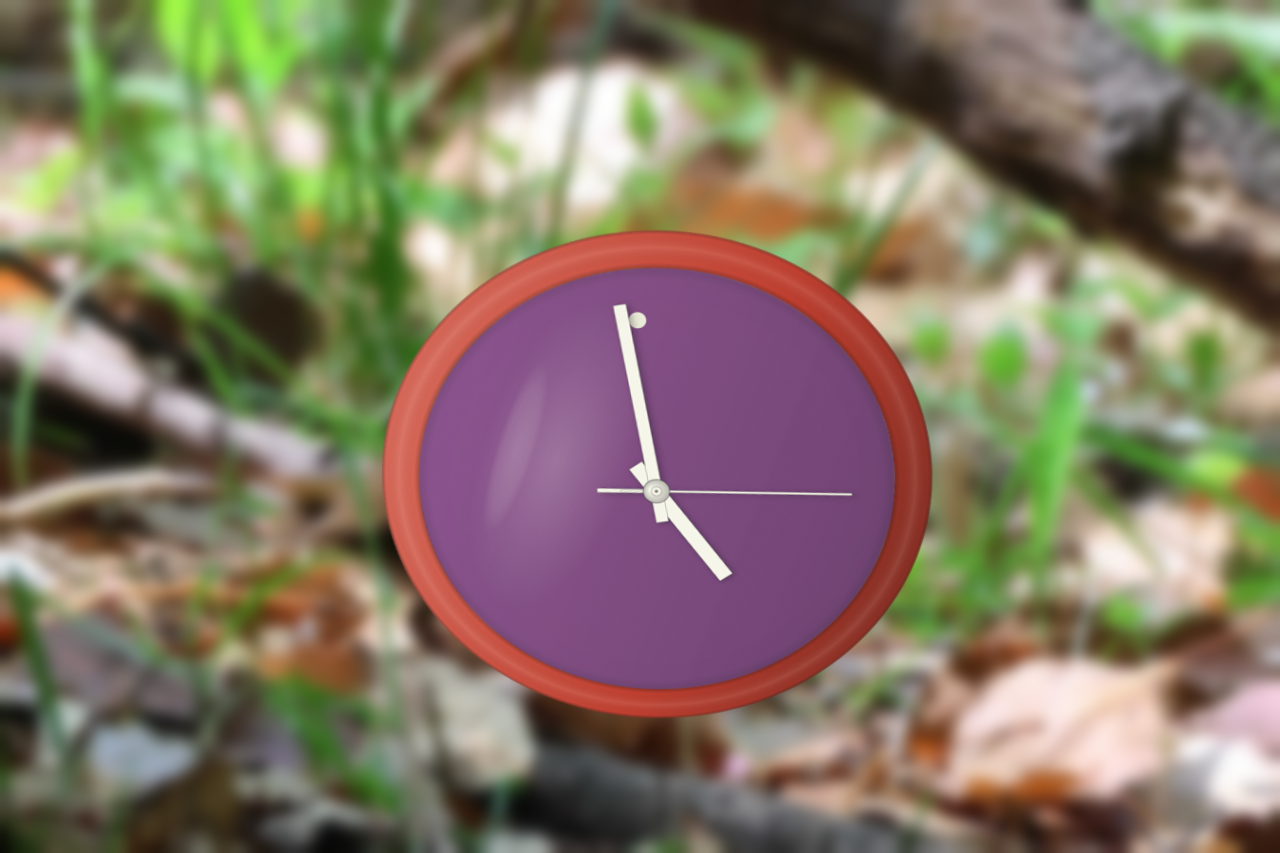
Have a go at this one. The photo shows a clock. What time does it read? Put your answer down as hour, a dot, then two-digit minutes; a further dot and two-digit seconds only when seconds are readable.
4.59.16
